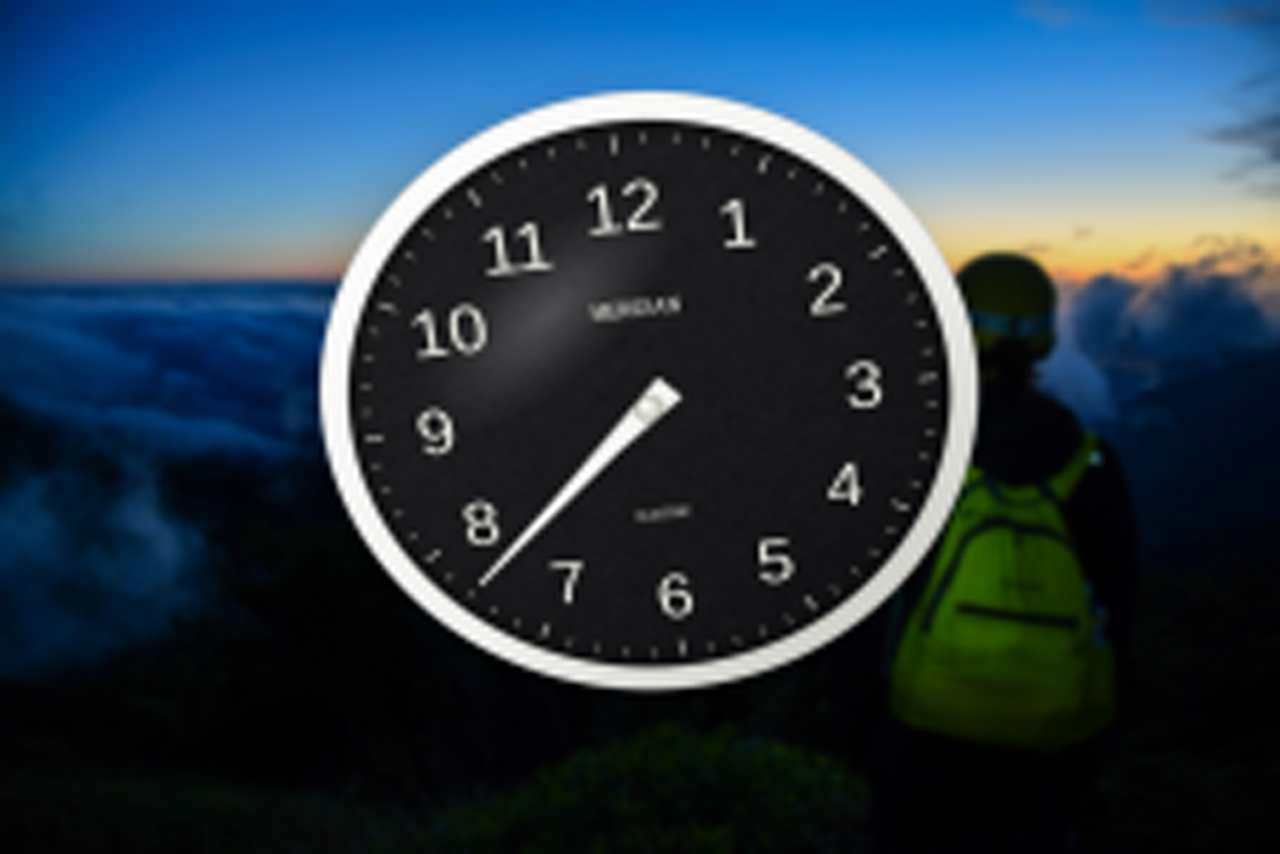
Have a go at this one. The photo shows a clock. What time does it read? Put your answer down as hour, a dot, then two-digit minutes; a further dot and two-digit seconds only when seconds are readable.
7.38
